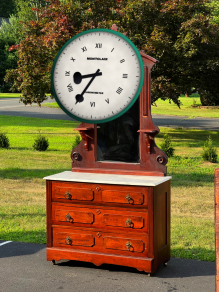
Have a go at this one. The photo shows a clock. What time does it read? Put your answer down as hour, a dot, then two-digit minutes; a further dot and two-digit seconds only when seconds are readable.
8.35
